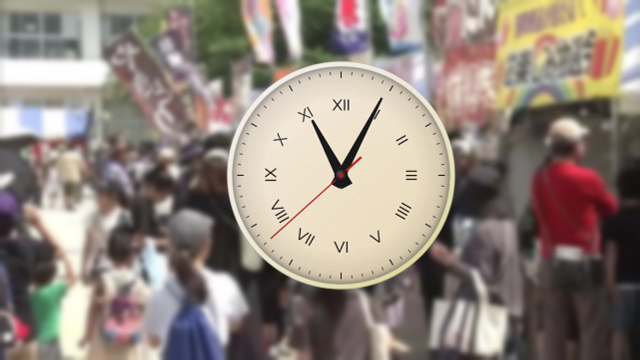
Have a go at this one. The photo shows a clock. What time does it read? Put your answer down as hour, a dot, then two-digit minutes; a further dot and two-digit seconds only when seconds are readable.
11.04.38
